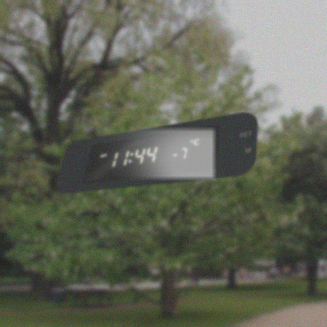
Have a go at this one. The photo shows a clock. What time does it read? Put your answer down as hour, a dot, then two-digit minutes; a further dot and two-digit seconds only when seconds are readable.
11.44
